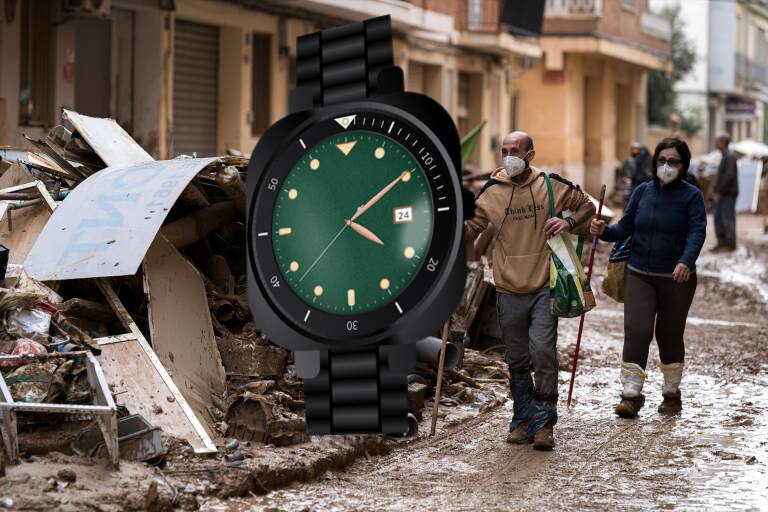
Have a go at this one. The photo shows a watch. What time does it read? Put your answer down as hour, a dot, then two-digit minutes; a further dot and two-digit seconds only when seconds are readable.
4.09.38
